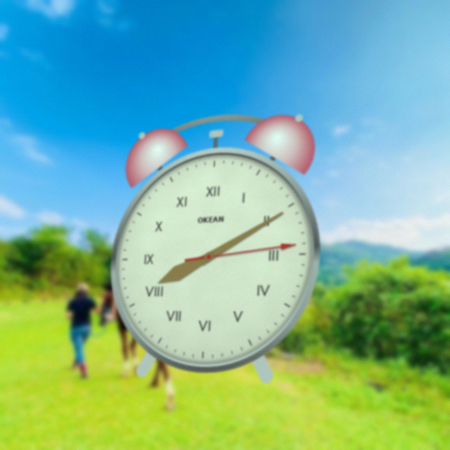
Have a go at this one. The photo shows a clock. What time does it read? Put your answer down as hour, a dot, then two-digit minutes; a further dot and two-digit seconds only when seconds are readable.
8.10.14
